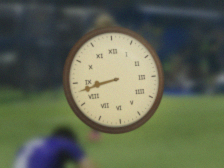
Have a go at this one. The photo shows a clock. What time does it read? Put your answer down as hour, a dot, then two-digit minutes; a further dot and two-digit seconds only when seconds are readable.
8.43
